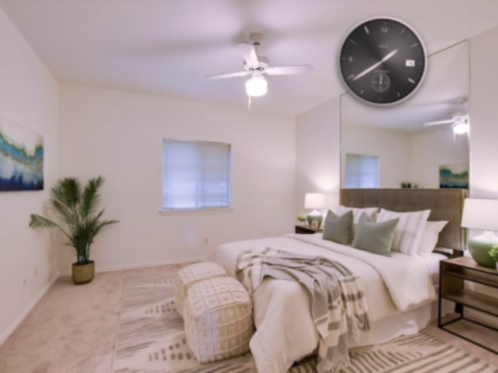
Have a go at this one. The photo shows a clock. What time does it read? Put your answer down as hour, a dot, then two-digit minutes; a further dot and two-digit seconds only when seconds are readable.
1.39
